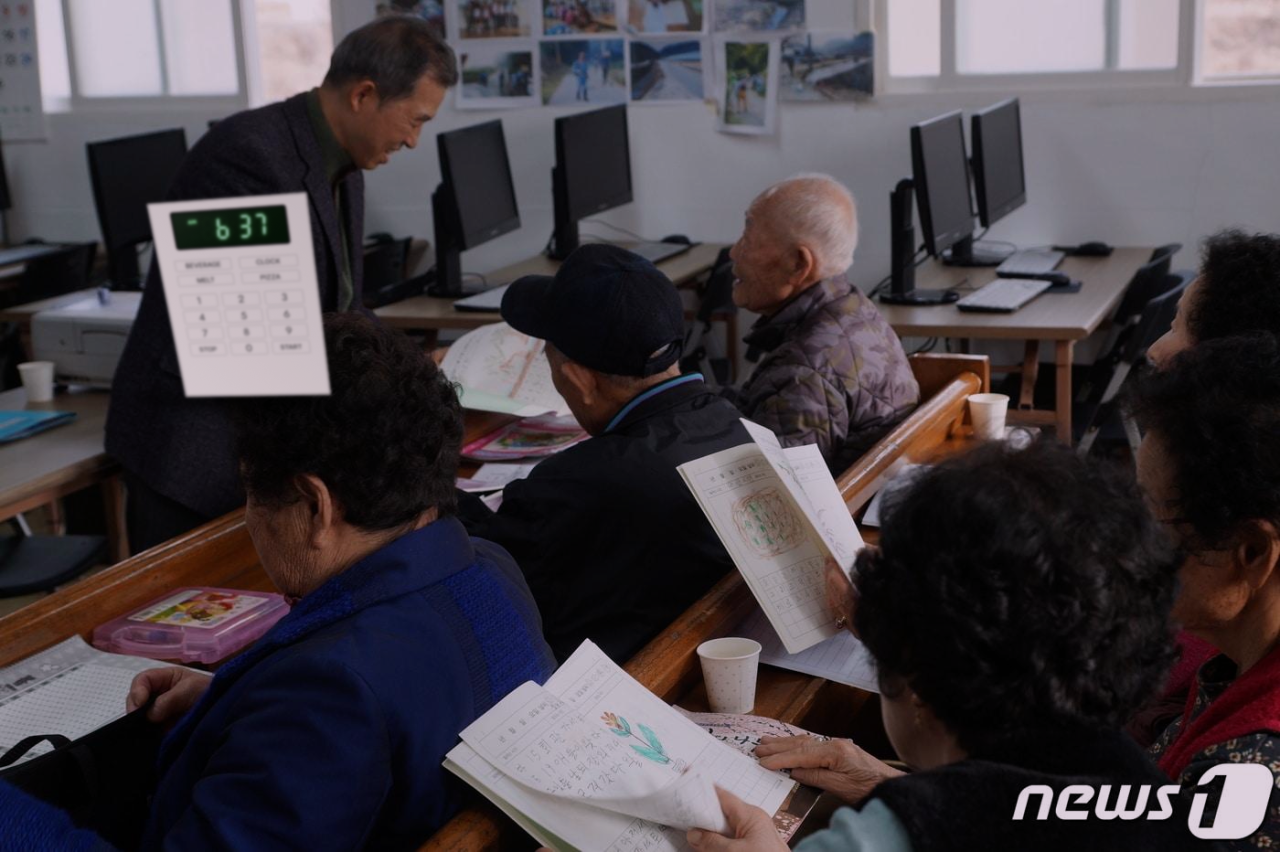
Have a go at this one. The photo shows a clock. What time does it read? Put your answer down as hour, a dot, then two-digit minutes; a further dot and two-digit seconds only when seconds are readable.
6.37
